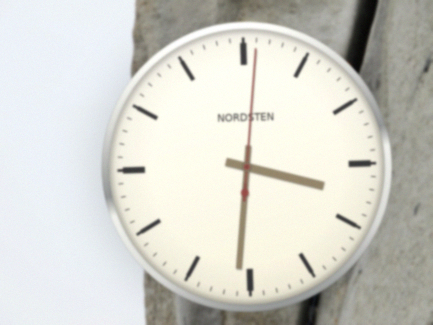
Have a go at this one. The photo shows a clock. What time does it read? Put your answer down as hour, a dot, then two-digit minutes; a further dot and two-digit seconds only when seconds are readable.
3.31.01
